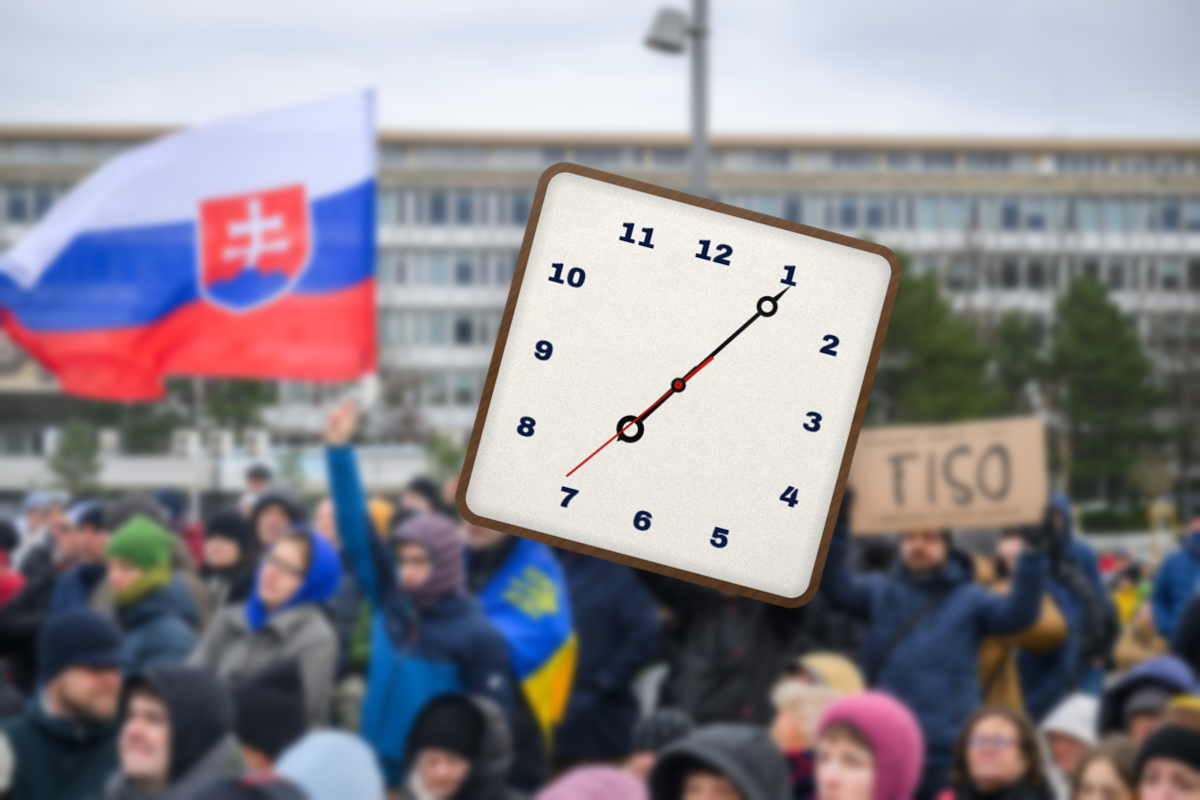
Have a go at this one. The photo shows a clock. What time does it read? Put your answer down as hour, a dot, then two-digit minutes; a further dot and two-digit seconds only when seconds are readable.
7.05.36
